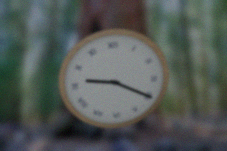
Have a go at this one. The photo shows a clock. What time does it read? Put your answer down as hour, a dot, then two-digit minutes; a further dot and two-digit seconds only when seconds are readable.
9.20
